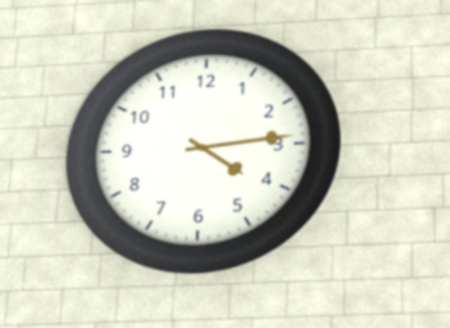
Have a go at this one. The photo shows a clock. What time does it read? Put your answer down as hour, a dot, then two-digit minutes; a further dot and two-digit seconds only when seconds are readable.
4.14
